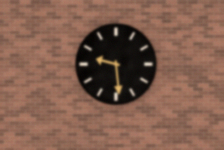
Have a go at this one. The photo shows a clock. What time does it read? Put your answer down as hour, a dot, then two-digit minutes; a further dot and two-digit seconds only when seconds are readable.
9.29
